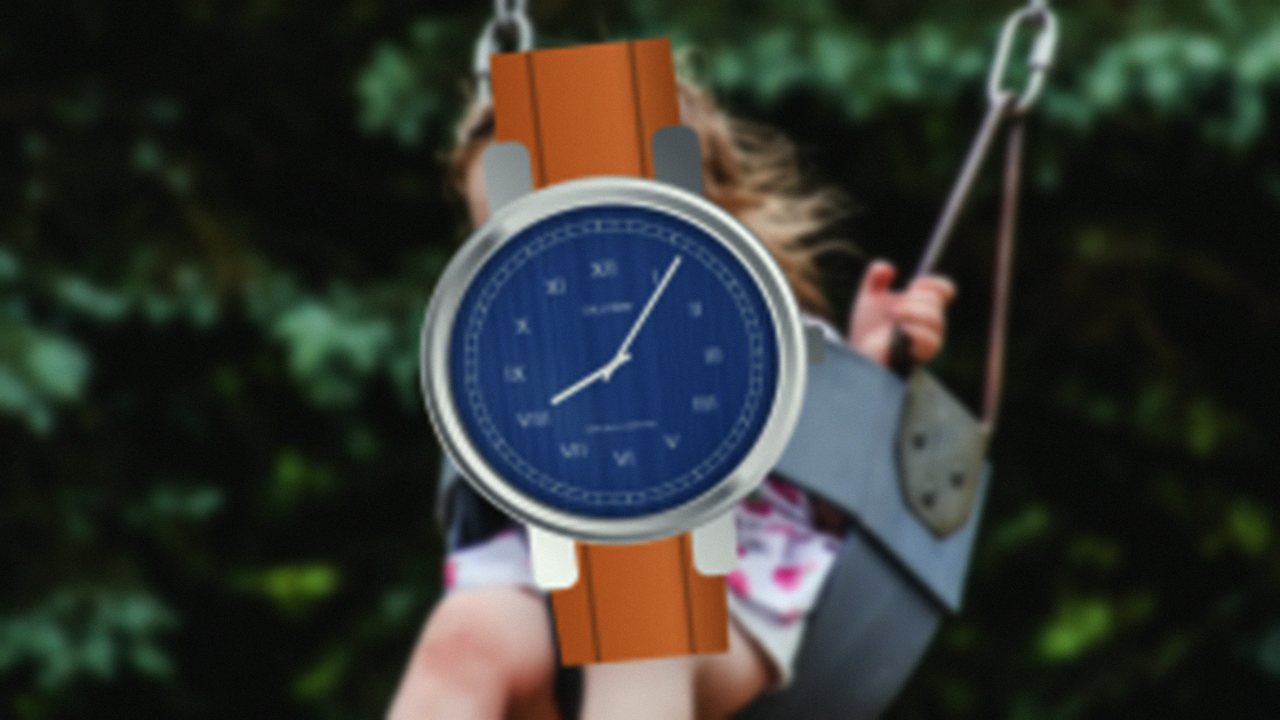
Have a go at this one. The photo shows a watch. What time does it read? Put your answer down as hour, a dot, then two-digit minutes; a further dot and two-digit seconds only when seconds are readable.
8.06
